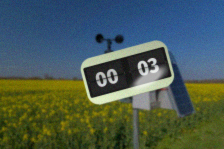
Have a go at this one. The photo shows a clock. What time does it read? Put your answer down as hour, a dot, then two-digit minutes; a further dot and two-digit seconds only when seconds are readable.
0.03
